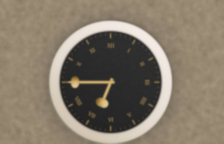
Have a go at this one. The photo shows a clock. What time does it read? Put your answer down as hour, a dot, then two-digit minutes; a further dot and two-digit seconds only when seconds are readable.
6.45
